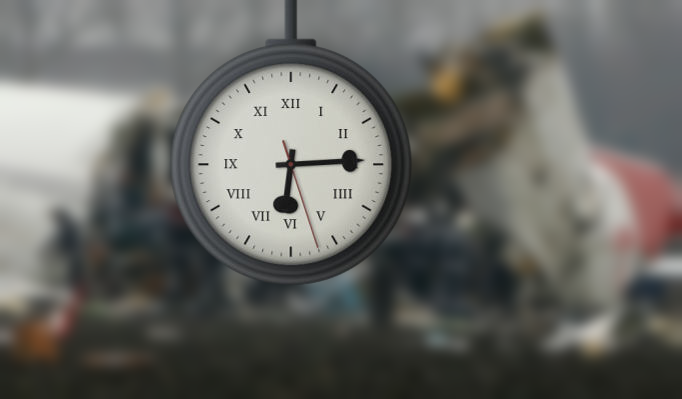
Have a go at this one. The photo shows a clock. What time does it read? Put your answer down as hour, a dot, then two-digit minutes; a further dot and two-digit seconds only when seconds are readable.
6.14.27
